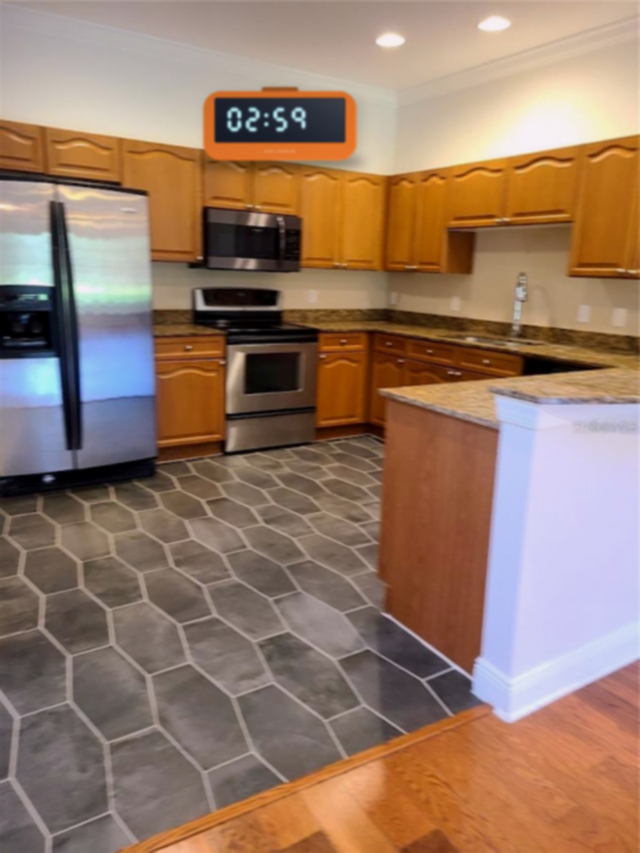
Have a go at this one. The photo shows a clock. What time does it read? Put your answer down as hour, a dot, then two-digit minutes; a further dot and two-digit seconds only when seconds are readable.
2.59
